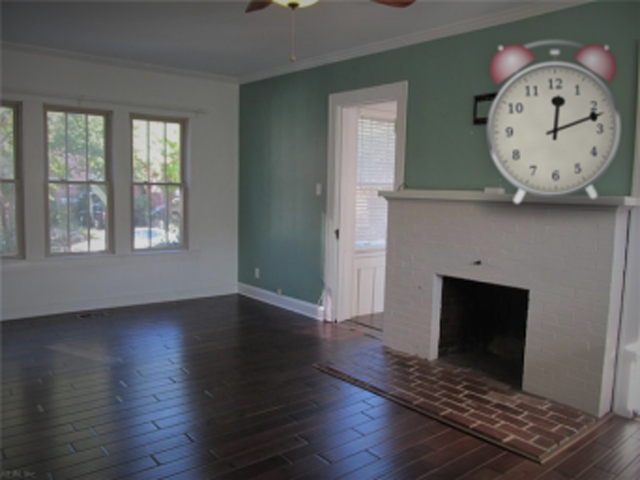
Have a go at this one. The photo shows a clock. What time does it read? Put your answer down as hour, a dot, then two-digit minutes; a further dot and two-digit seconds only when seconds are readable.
12.12
